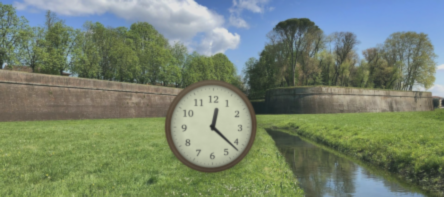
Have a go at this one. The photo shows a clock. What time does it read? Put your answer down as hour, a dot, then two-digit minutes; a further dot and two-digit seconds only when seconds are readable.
12.22
